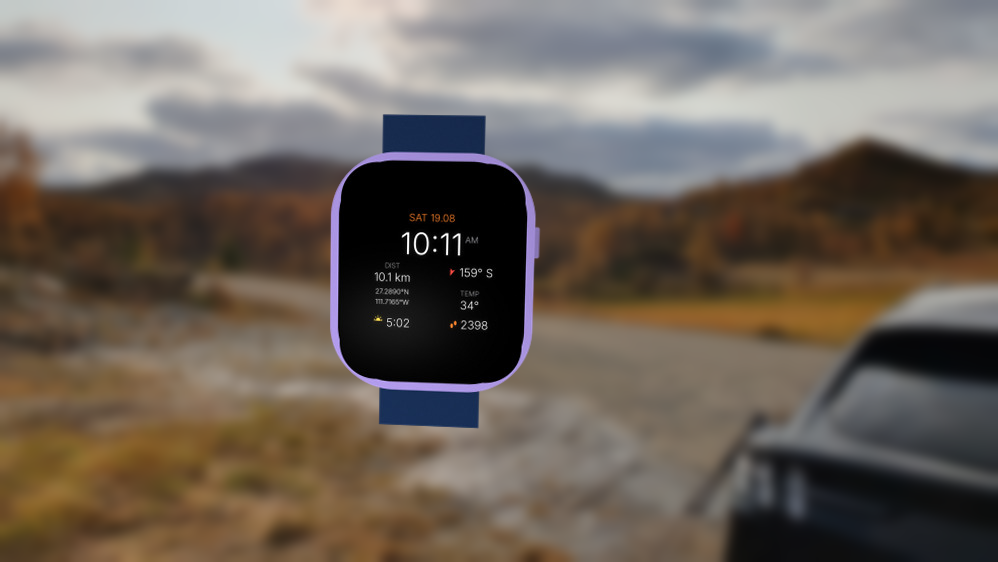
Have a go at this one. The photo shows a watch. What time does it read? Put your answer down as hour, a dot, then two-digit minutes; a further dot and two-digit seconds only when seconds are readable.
10.11
